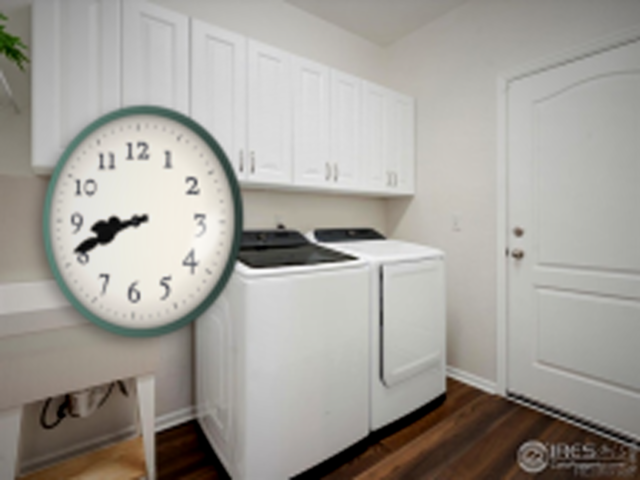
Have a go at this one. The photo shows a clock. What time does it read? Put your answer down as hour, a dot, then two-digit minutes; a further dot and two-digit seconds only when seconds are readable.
8.41
